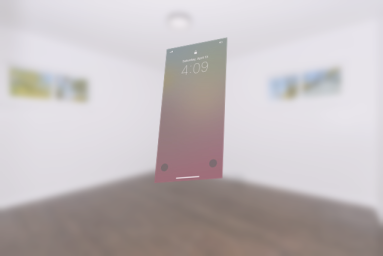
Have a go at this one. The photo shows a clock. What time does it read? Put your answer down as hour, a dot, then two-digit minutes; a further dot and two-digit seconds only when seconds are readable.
4.09
